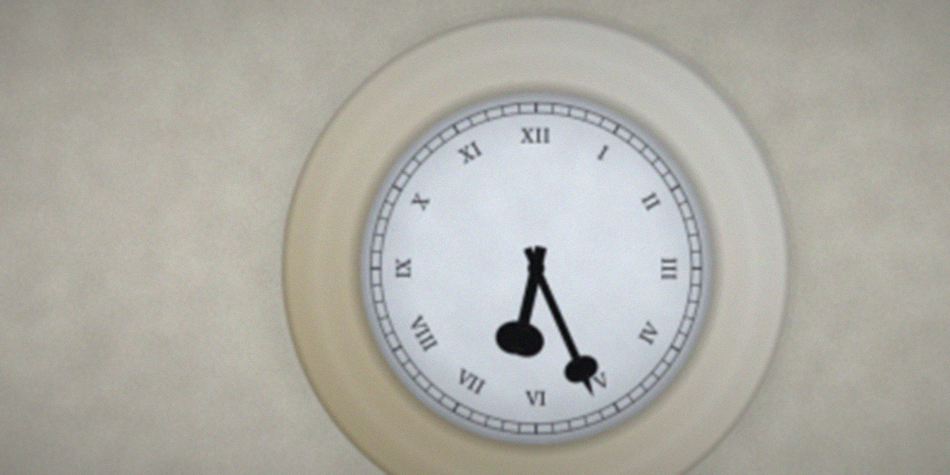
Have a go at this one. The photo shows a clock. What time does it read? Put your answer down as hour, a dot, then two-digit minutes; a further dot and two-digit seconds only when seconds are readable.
6.26
